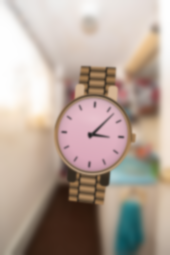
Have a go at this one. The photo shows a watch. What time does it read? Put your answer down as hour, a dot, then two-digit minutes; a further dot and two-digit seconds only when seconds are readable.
3.07
